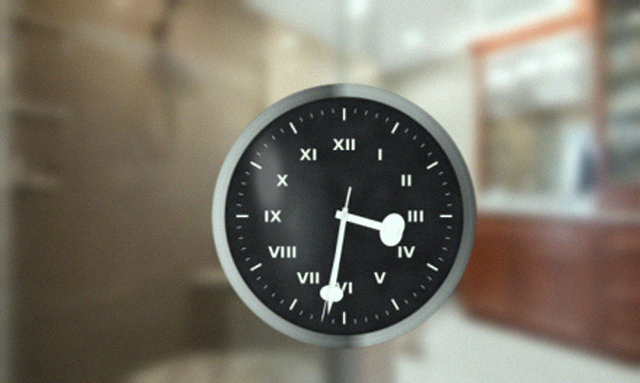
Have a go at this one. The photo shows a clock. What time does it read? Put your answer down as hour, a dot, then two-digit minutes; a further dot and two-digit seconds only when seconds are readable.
3.31.32
